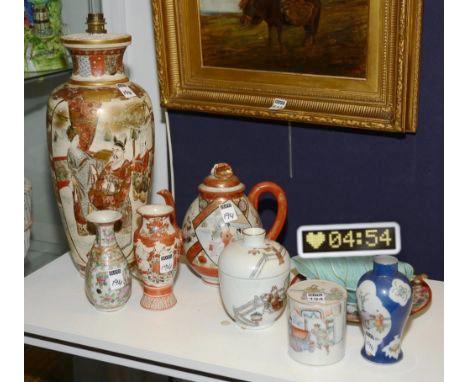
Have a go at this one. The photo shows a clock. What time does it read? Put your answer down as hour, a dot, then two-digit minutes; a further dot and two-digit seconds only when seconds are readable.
4.54
